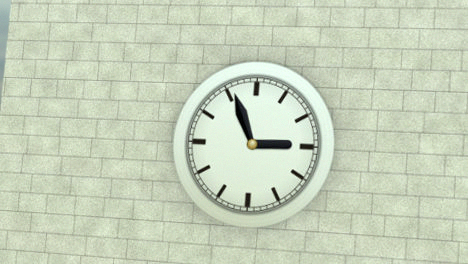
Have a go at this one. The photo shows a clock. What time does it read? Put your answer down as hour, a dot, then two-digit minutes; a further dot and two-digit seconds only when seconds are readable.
2.56
